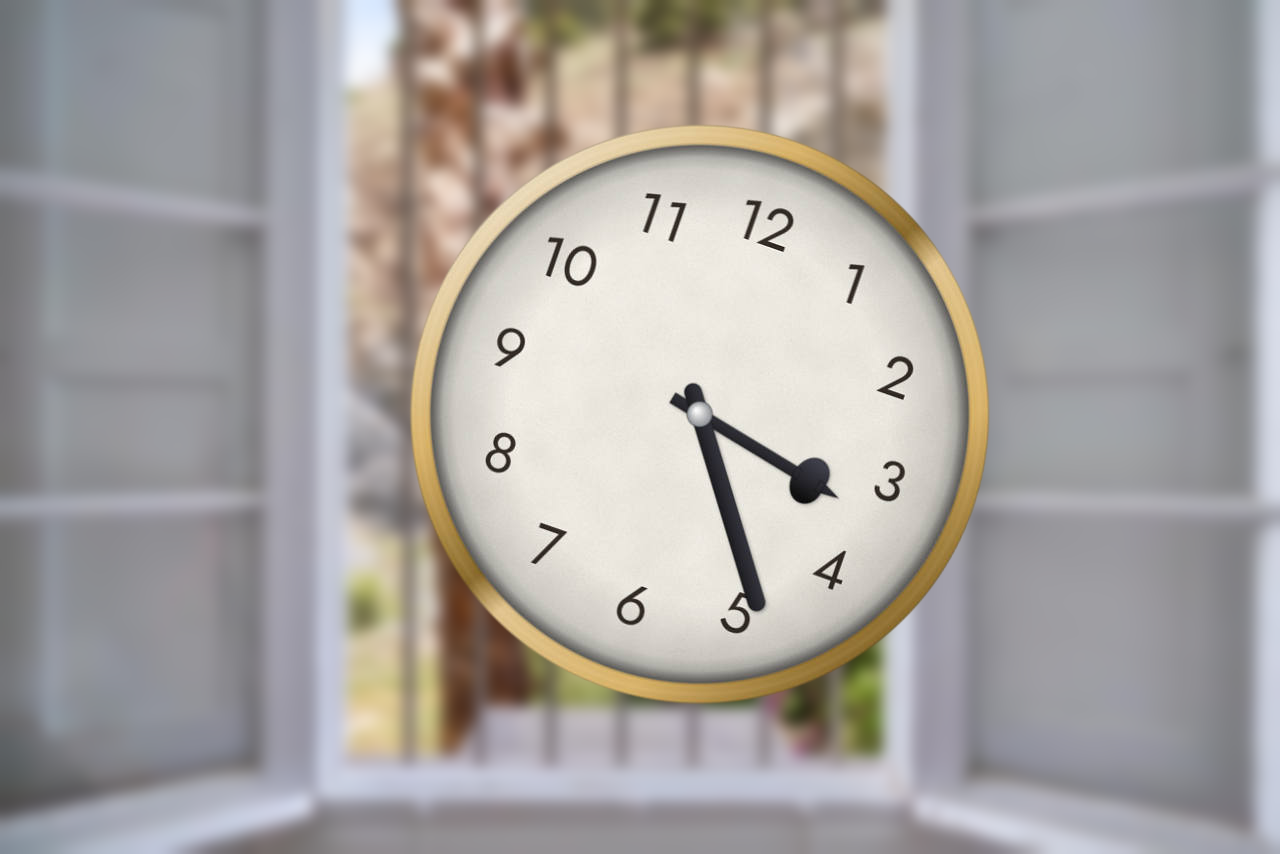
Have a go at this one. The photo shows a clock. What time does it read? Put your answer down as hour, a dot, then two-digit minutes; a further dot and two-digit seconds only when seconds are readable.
3.24
